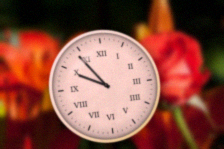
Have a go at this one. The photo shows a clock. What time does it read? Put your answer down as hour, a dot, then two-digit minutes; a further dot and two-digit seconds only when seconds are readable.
9.54
